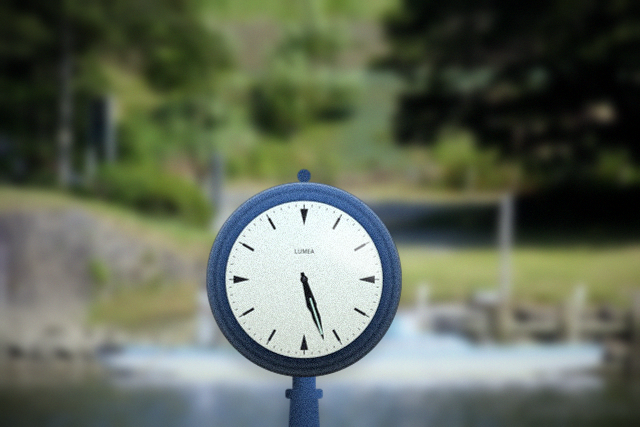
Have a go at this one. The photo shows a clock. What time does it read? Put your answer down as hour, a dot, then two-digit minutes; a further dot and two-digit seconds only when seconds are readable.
5.27
